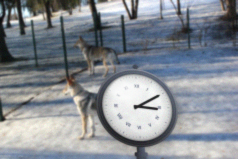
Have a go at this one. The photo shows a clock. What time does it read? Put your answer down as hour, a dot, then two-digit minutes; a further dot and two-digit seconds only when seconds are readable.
3.10
